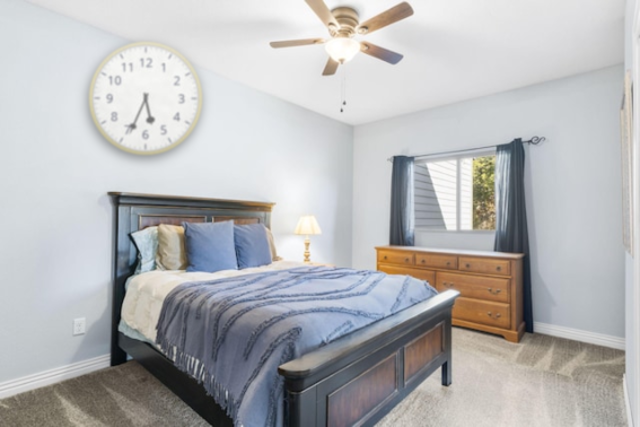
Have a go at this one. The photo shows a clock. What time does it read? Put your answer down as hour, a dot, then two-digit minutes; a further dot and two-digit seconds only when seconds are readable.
5.34
